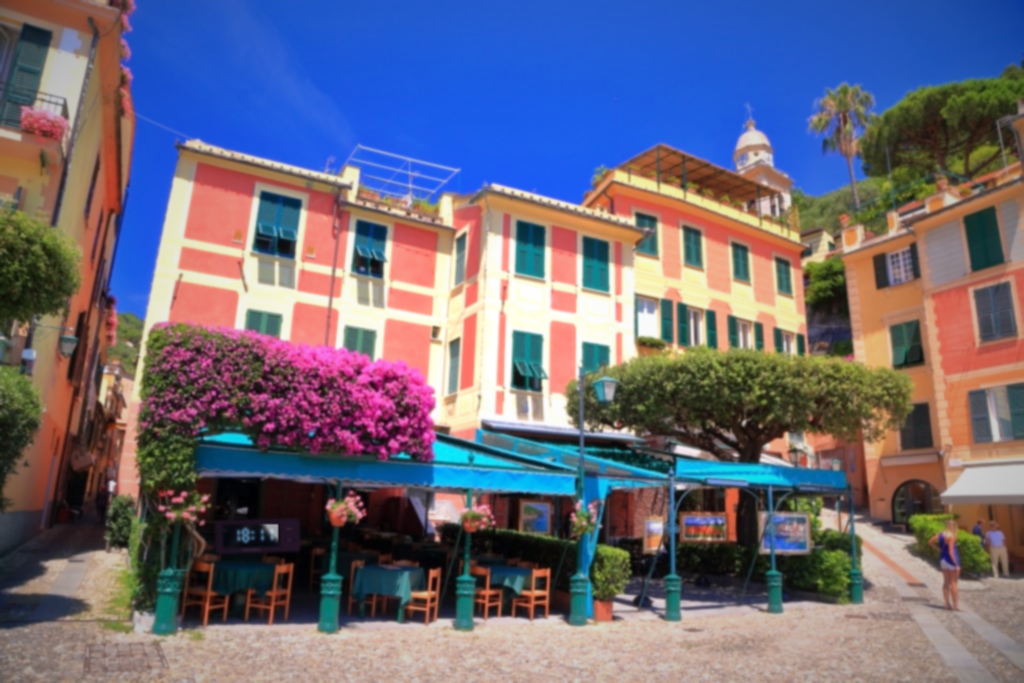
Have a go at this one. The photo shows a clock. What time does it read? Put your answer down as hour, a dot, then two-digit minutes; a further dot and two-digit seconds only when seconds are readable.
18.11
